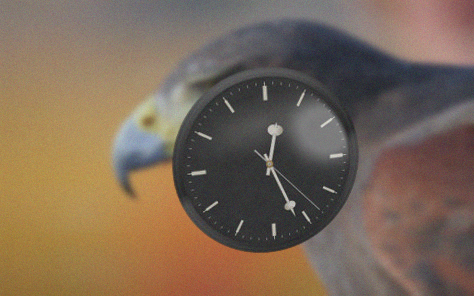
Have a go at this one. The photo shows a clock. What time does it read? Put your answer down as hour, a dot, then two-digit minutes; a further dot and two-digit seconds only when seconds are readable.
12.26.23
